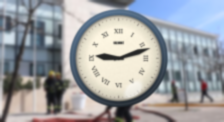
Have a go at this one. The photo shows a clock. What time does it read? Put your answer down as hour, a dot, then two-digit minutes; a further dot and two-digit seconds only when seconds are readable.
9.12
